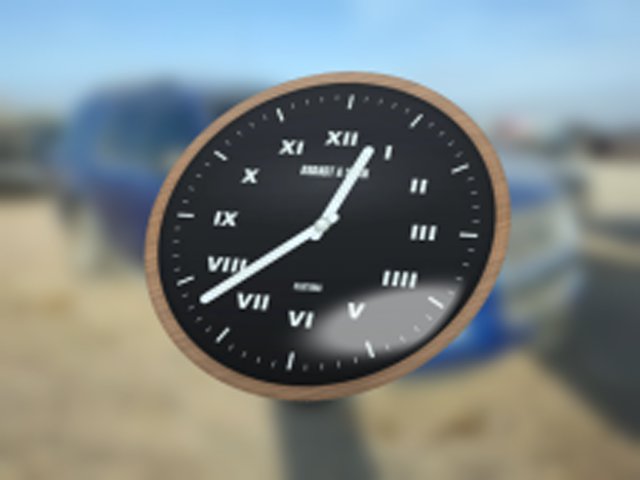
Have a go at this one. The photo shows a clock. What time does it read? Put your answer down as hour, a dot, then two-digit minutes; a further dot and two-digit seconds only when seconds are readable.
12.38
